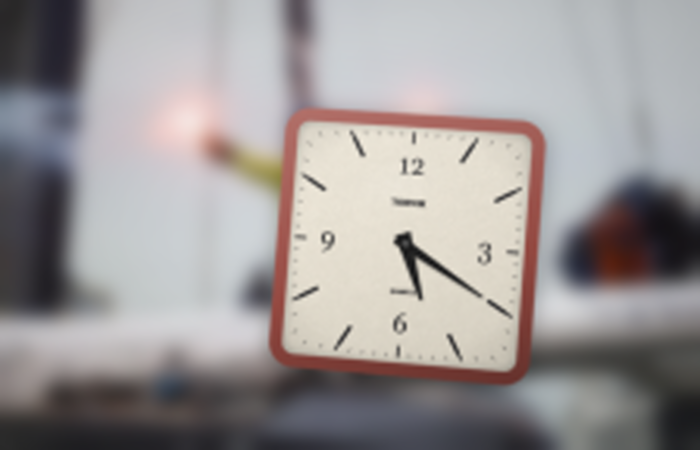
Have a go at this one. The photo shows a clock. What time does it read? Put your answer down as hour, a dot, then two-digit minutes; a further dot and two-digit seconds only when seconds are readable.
5.20
